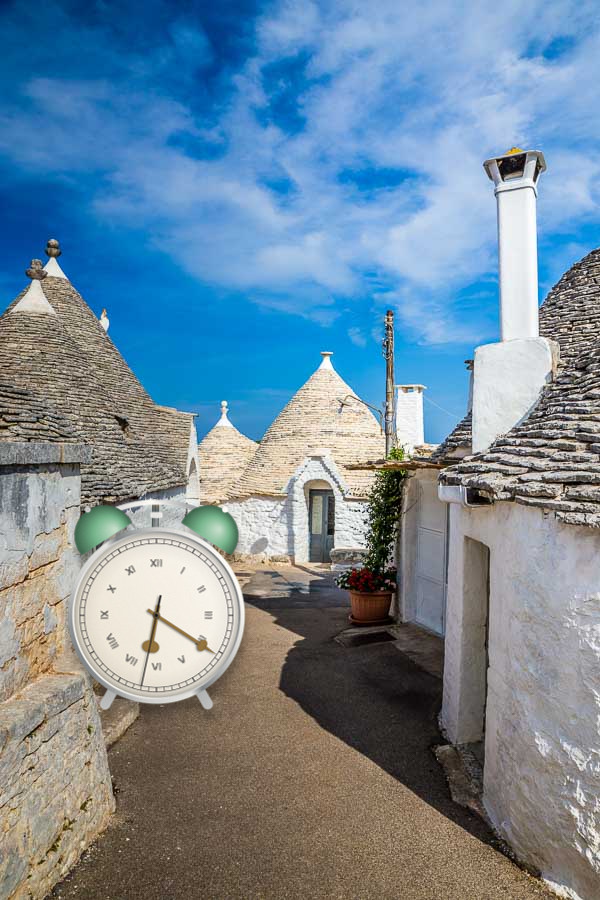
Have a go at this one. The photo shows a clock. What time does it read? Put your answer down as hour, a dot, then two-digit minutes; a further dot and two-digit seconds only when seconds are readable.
6.20.32
